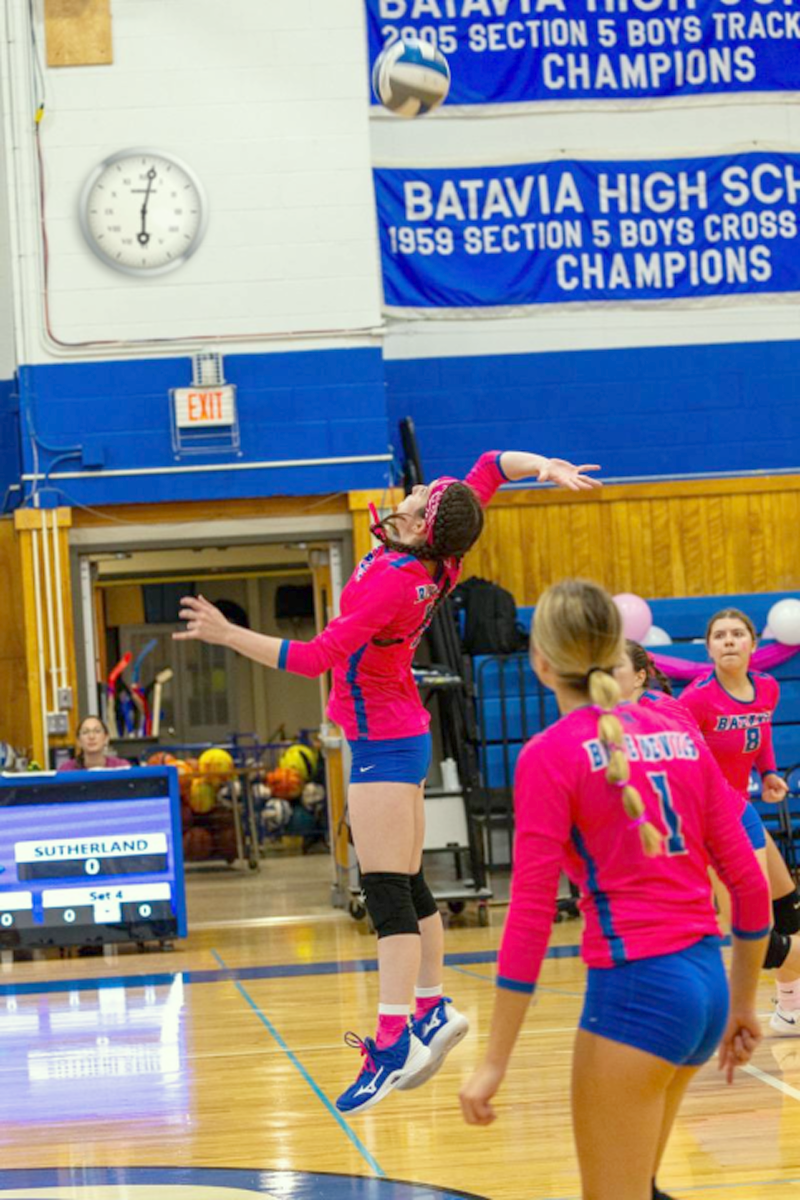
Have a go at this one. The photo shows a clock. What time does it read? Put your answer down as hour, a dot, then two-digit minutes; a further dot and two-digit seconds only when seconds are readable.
6.02
